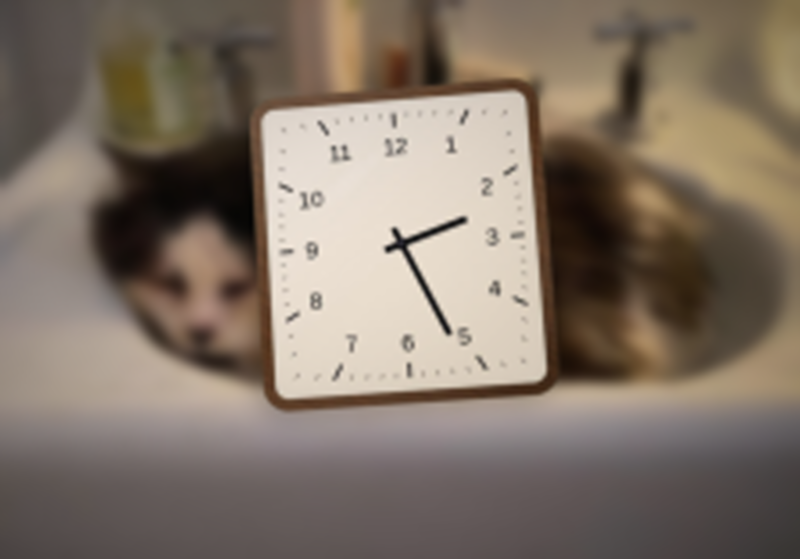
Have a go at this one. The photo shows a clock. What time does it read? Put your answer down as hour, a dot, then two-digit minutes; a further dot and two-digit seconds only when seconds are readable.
2.26
